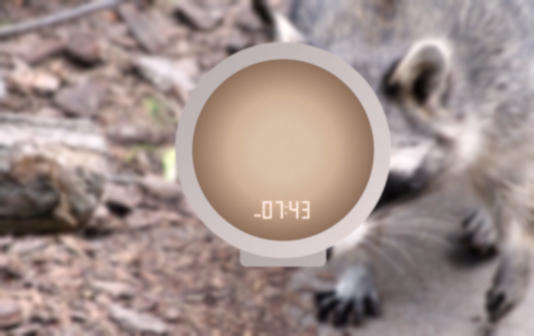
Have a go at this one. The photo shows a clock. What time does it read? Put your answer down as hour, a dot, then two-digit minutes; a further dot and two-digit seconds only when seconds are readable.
7.43
